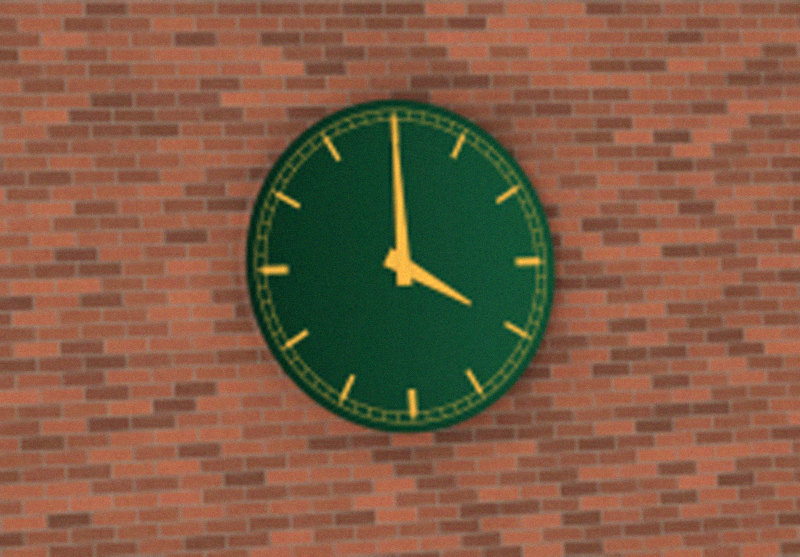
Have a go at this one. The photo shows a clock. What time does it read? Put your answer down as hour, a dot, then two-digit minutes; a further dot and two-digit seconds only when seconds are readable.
4.00
